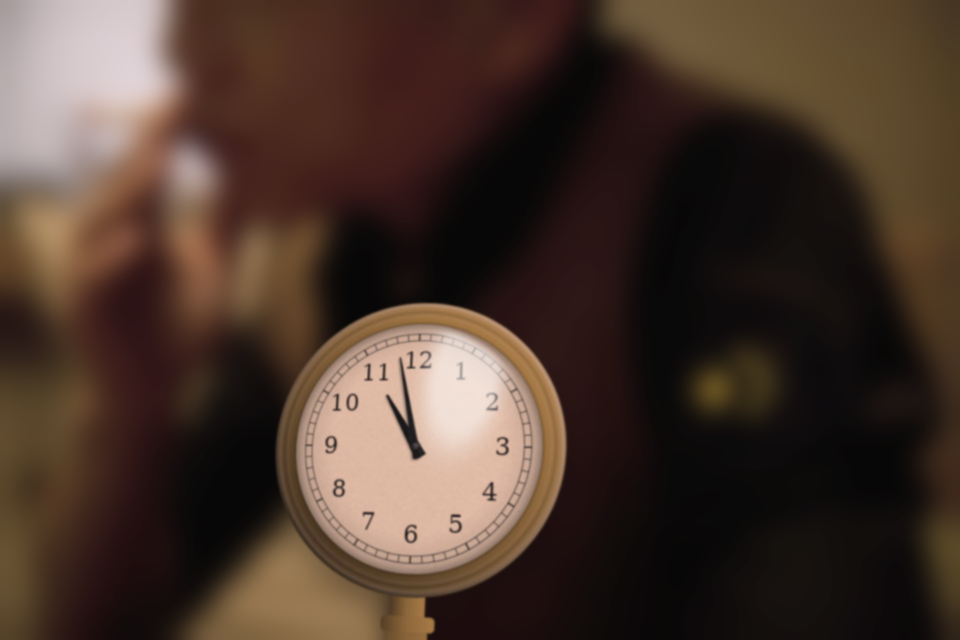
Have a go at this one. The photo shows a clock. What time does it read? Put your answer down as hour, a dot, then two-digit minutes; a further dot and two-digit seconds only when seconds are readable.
10.58
